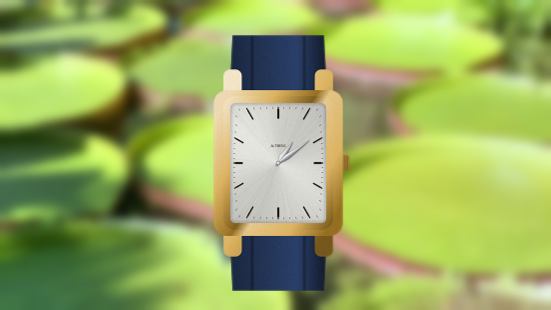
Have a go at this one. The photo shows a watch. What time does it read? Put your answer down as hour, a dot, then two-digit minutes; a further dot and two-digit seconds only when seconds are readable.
1.09
